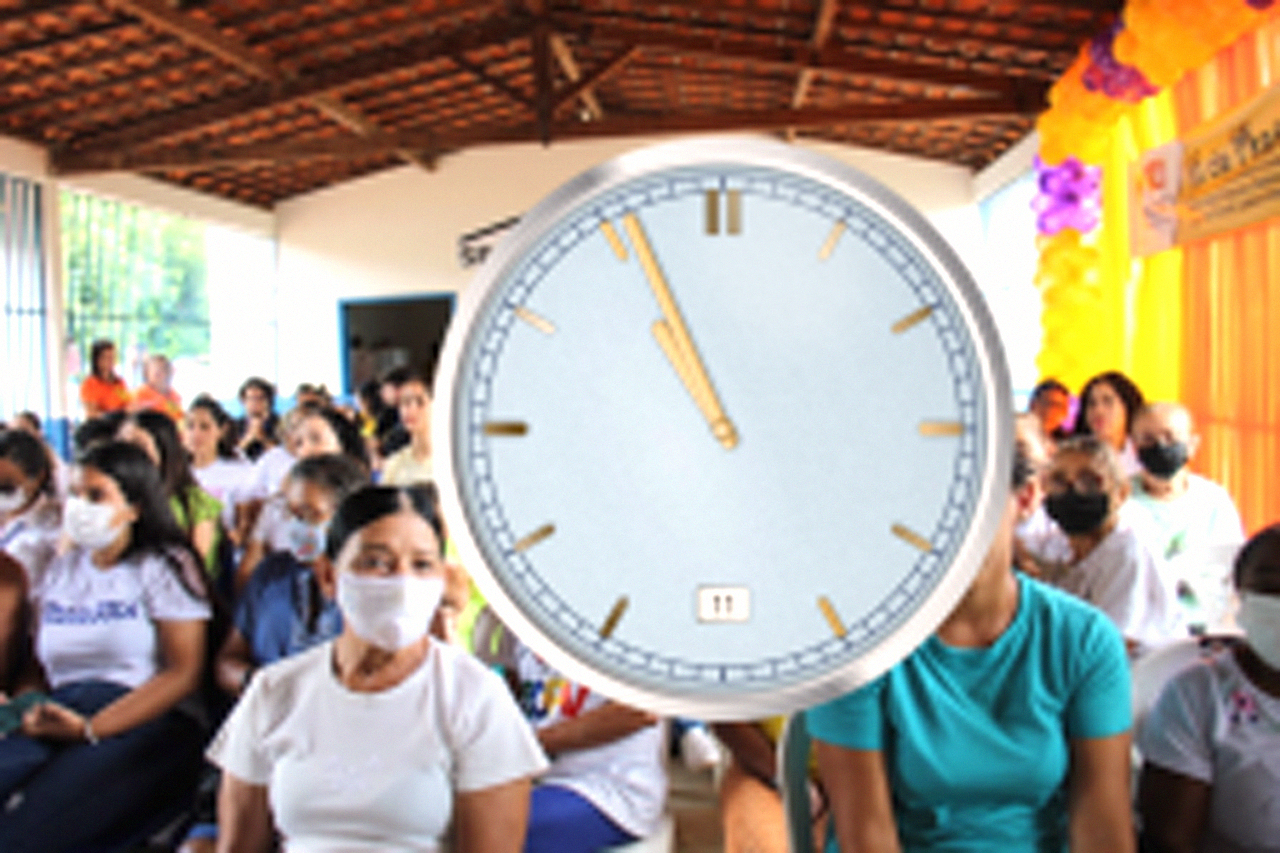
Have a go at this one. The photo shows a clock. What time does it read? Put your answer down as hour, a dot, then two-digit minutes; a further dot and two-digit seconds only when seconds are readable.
10.56
